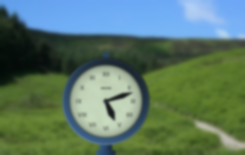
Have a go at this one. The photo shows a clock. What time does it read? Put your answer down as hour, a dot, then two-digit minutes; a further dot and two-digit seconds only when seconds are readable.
5.12
